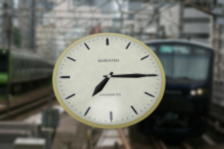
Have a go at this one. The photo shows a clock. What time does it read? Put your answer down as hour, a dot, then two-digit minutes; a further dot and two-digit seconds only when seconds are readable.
7.15
